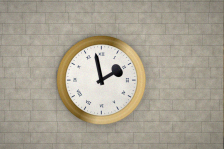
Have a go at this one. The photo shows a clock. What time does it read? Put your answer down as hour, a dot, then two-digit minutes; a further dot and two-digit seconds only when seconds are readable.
1.58
